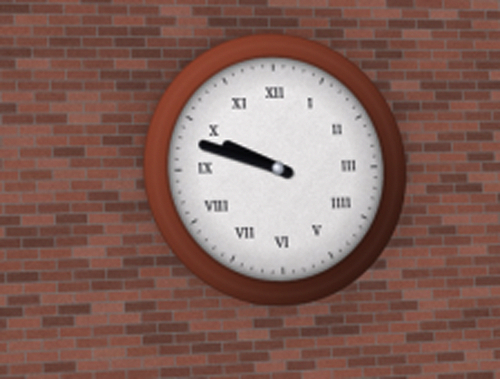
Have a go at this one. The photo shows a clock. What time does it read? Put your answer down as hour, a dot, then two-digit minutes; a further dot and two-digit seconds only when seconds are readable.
9.48
